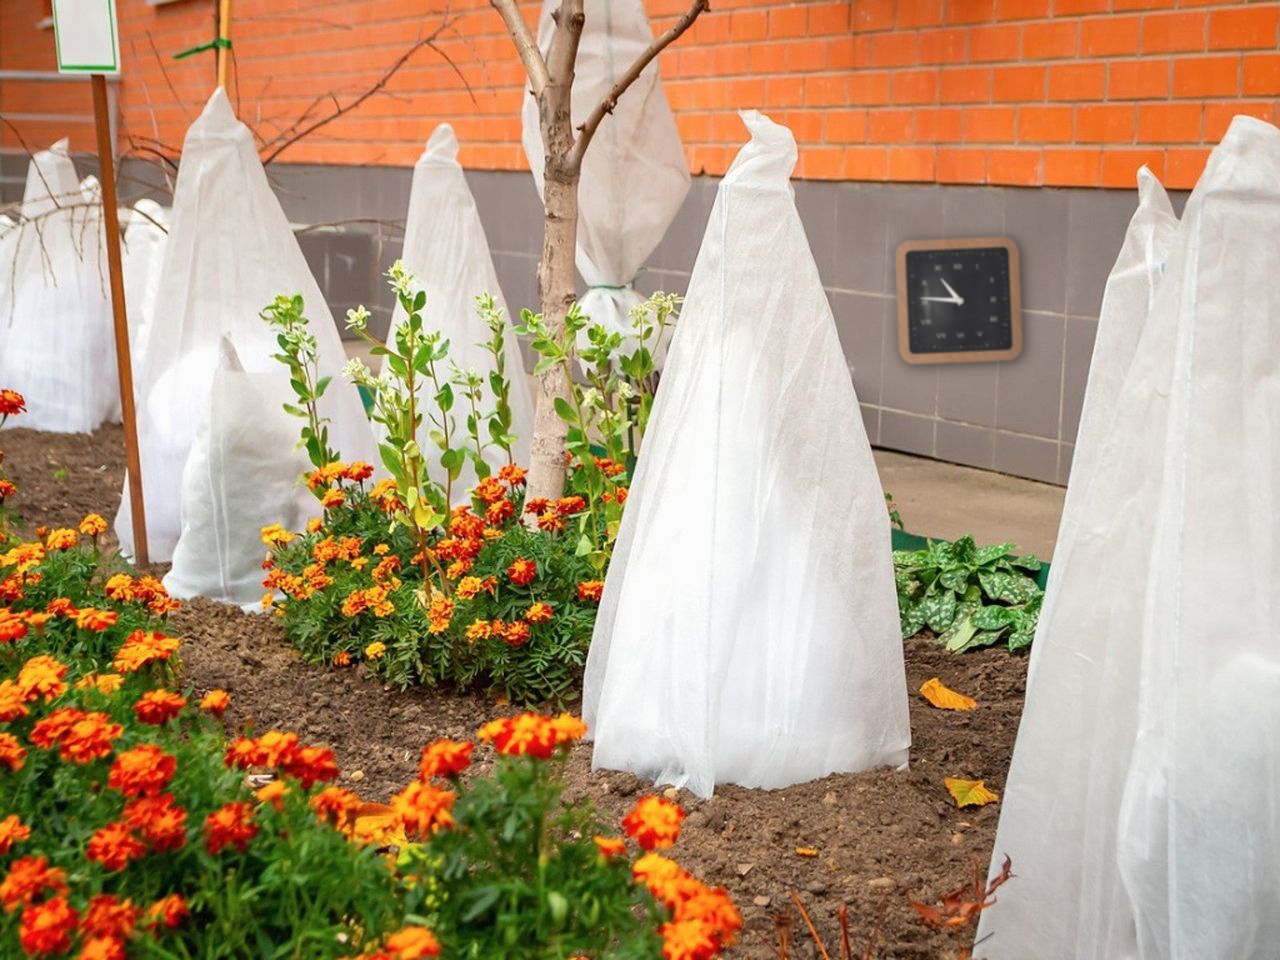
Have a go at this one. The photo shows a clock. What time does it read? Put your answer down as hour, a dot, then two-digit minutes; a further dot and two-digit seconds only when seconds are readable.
10.46
